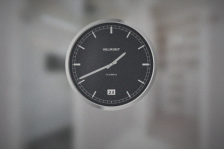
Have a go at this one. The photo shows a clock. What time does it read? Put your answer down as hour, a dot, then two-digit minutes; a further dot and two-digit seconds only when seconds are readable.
1.41
